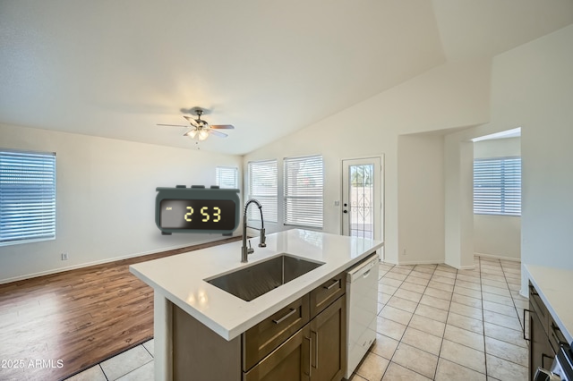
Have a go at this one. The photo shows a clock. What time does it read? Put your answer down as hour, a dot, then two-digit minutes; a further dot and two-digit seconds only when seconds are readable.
2.53
